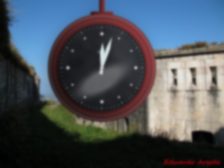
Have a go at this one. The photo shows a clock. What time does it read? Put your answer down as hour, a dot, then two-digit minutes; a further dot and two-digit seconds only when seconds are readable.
12.03
